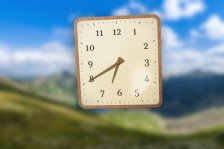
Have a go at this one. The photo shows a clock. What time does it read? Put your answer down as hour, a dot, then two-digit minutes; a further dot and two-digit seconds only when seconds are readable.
6.40
